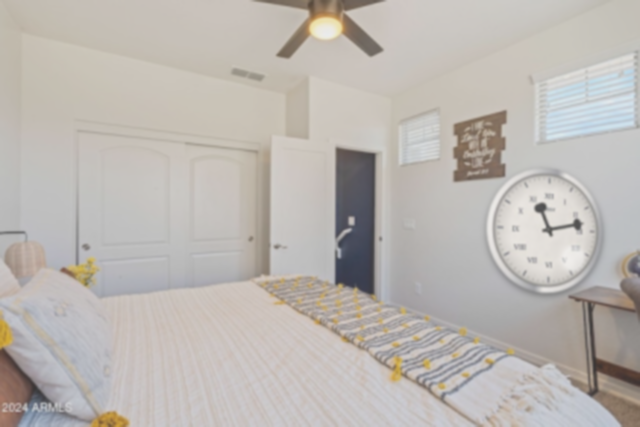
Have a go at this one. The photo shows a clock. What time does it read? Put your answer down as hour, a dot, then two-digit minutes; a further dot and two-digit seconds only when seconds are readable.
11.13
